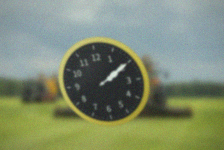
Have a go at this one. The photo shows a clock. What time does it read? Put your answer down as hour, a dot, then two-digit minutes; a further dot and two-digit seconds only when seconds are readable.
2.10
